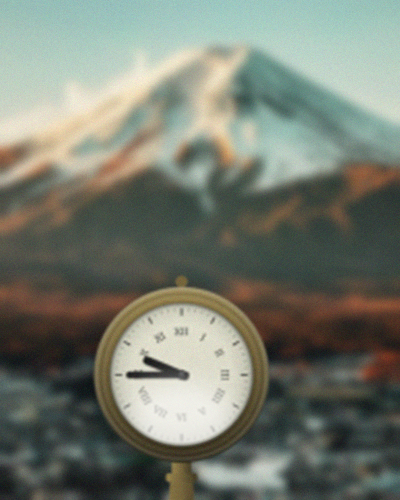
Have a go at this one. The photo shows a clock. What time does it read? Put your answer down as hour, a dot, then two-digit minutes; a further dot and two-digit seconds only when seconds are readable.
9.45
